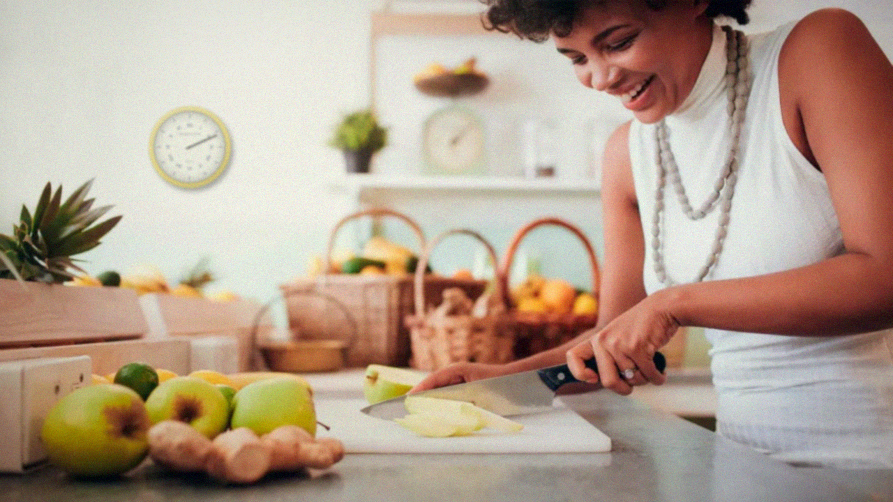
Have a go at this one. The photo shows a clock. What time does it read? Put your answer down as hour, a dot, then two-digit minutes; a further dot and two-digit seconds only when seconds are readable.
2.11
